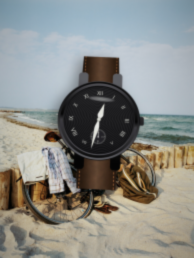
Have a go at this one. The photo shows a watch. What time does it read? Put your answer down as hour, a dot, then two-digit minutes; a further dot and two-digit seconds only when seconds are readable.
12.32
